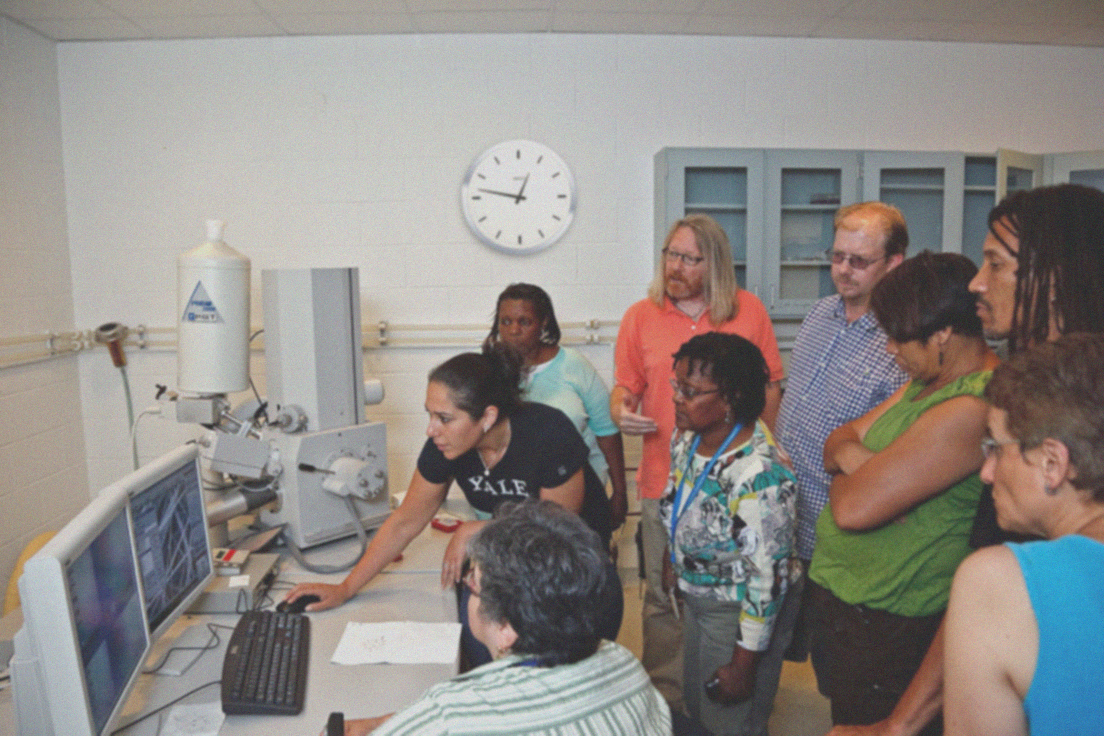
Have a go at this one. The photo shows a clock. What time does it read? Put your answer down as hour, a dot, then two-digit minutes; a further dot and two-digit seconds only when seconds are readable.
12.47
